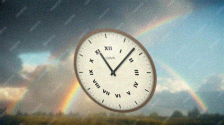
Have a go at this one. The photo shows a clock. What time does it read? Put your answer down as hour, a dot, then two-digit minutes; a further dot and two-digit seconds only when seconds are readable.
11.08
